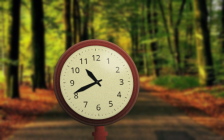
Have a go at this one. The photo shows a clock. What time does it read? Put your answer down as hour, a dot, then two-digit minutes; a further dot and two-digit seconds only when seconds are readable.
10.41
